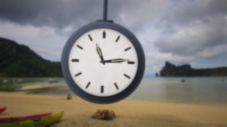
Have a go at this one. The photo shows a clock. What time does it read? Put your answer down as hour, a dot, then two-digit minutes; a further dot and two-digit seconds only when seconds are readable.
11.14
